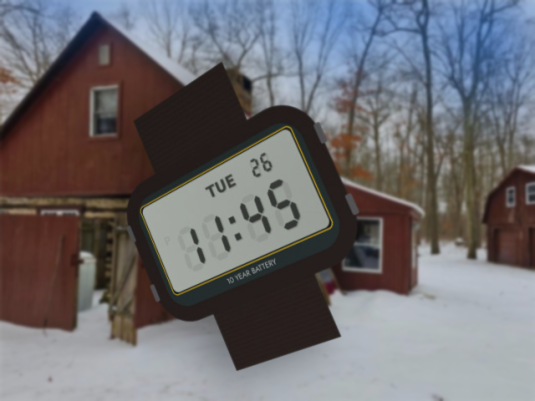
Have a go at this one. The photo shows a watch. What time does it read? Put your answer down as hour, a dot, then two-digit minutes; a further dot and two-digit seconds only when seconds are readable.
11.45
